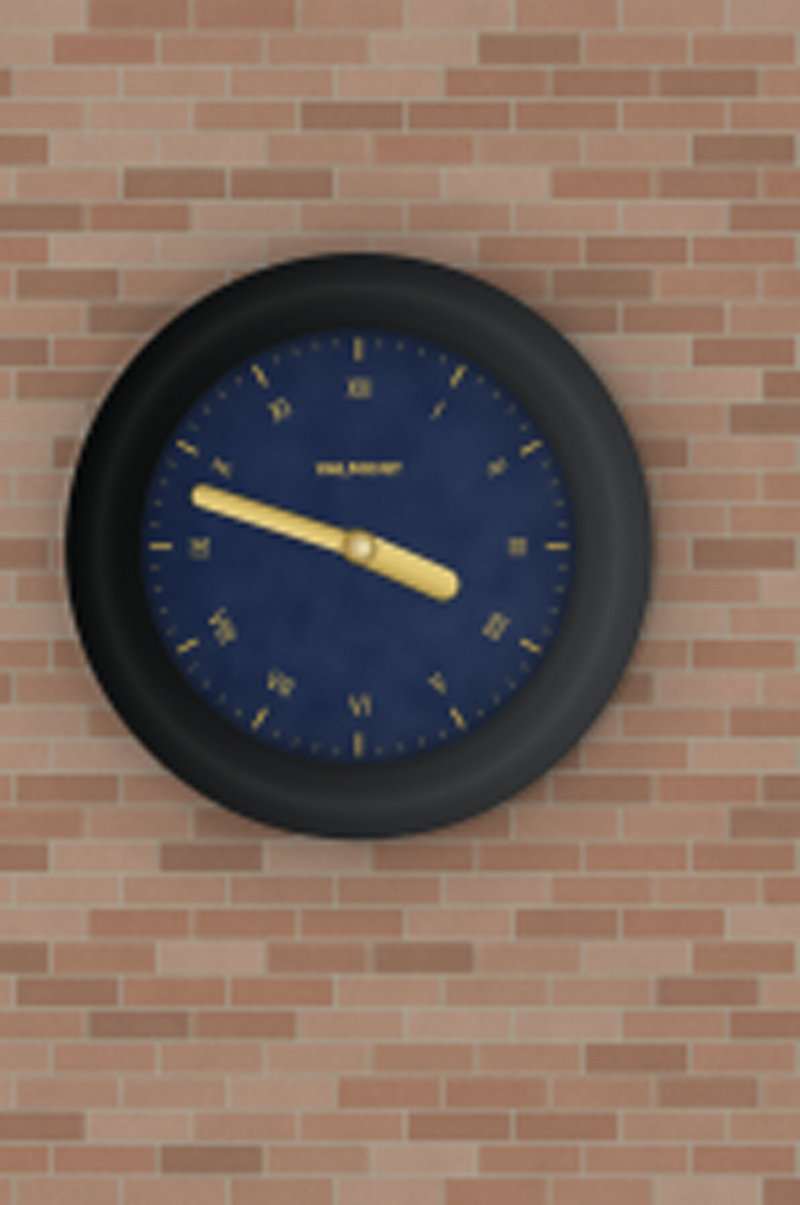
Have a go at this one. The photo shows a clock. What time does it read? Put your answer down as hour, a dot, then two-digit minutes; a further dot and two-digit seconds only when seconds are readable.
3.48
